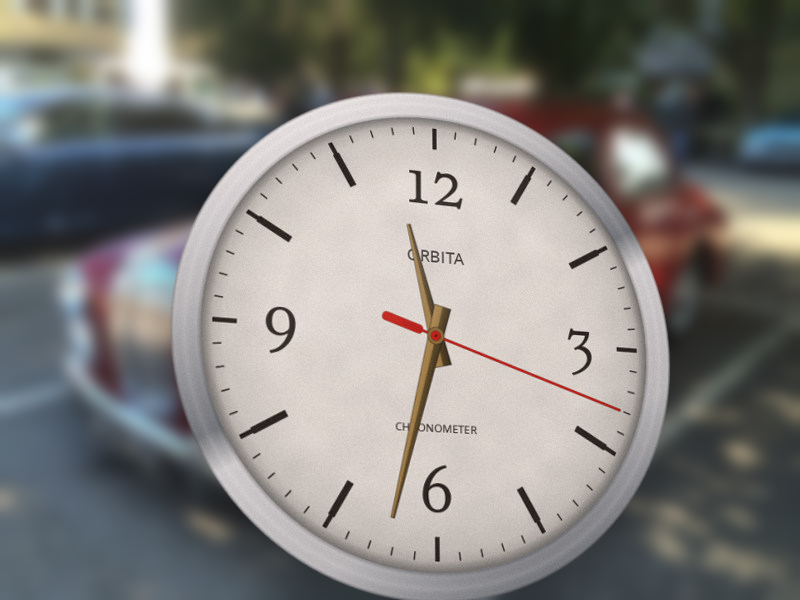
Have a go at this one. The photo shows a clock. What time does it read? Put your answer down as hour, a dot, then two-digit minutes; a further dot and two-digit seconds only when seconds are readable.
11.32.18
